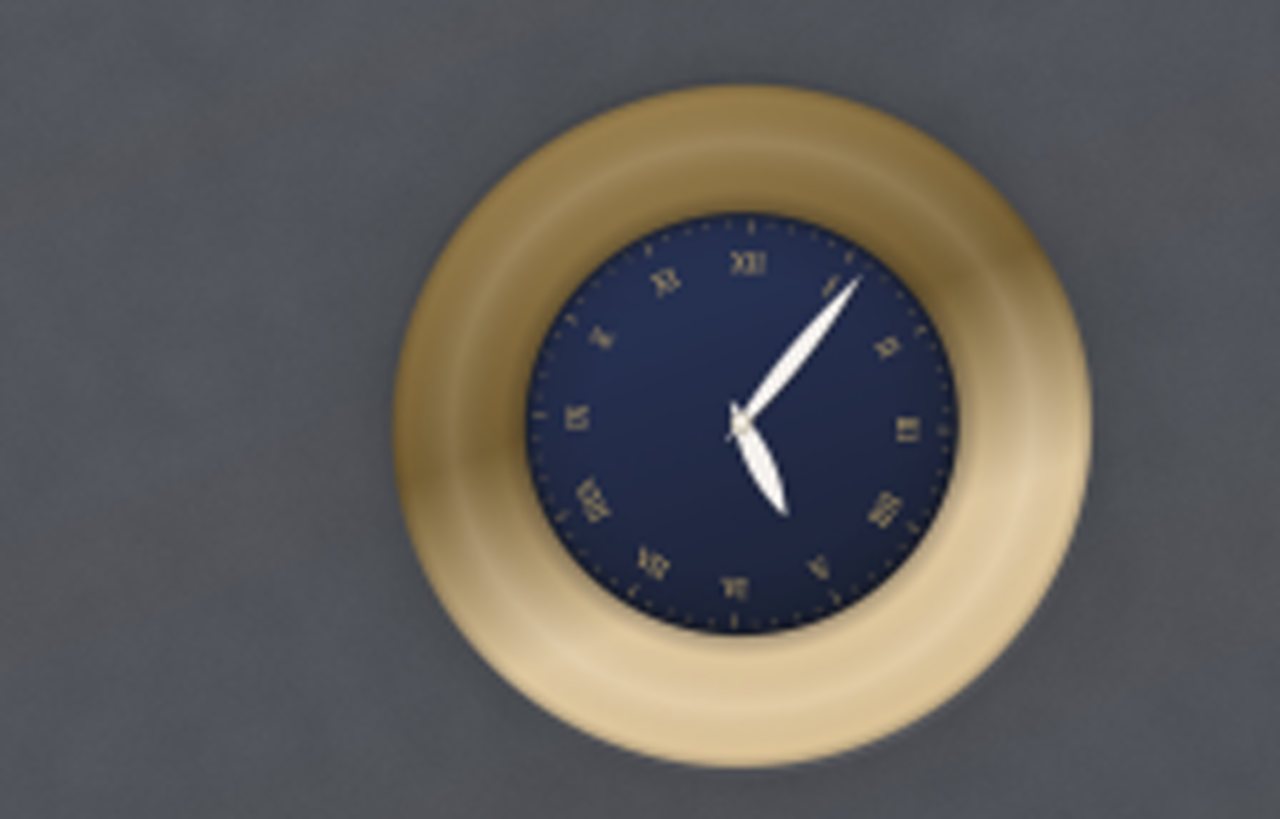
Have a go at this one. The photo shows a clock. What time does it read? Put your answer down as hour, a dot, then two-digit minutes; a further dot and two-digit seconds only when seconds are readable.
5.06
